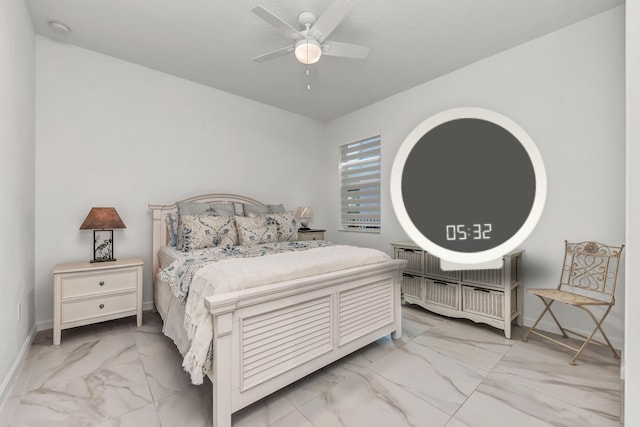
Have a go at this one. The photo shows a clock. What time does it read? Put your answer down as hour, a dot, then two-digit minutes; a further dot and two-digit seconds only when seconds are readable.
5.32
